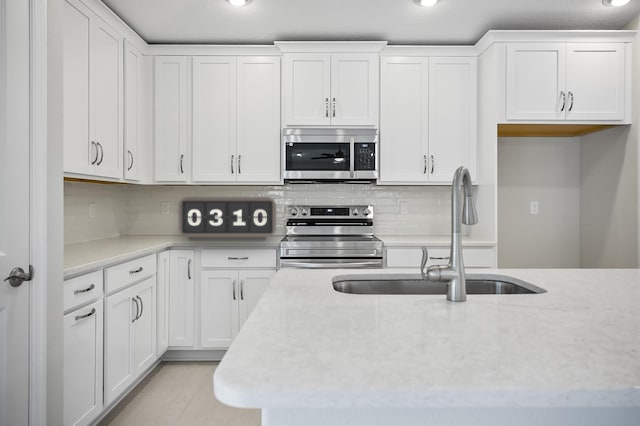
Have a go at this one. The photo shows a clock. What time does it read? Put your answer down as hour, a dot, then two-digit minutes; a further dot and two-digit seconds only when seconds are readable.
3.10
